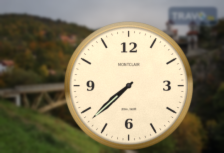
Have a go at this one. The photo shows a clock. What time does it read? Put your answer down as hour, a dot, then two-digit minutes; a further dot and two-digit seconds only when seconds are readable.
7.38
